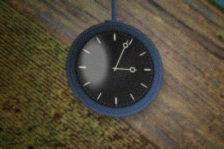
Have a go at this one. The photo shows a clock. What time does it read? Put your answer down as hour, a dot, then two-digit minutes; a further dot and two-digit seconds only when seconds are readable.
3.04
